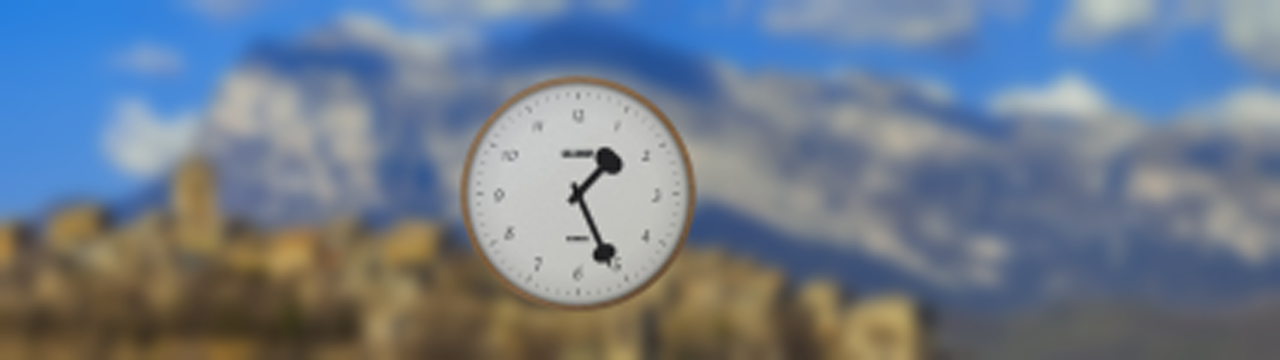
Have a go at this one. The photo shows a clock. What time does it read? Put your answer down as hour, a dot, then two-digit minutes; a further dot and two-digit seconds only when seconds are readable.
1.26
